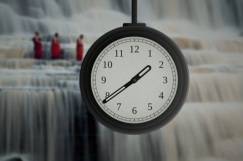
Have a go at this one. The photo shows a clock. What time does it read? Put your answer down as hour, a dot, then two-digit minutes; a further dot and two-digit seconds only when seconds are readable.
1.39
